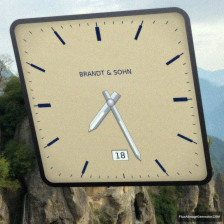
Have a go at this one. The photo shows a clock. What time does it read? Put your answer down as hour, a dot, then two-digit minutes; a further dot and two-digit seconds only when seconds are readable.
7.27
